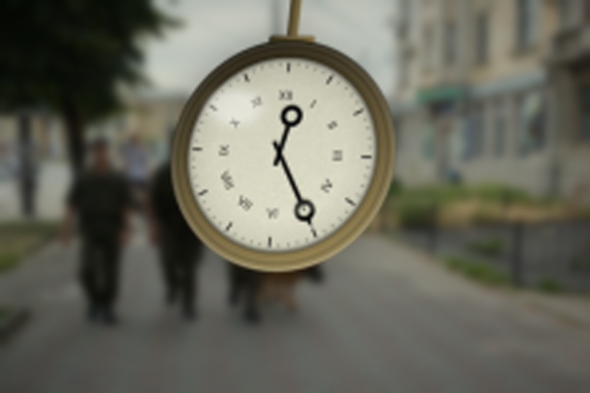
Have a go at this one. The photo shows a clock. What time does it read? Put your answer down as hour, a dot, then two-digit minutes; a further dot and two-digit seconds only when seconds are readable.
12.25
